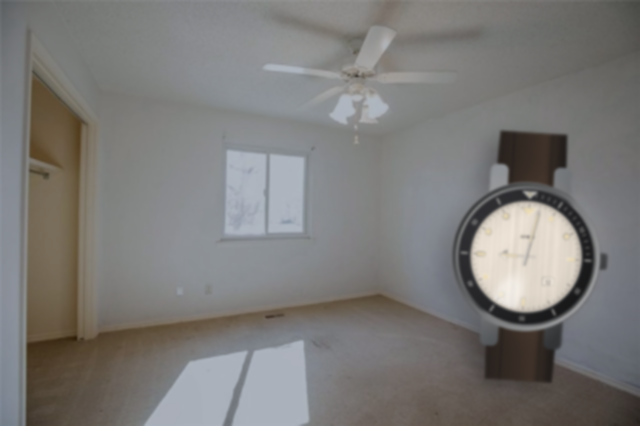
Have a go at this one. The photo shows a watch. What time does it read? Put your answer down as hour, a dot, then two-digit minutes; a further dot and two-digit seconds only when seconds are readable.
9.02
